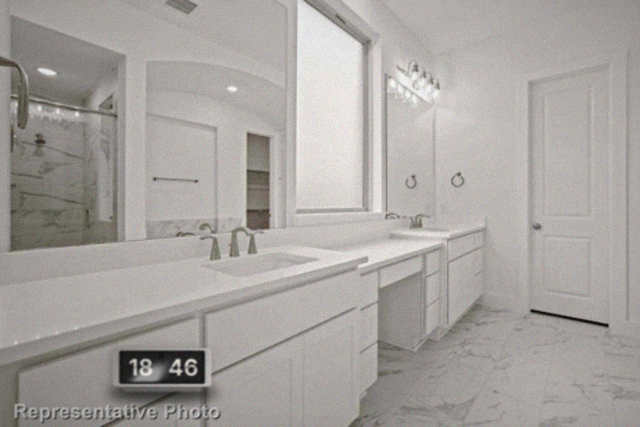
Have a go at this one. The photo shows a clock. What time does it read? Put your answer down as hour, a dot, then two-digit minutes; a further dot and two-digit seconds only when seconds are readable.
18.46
